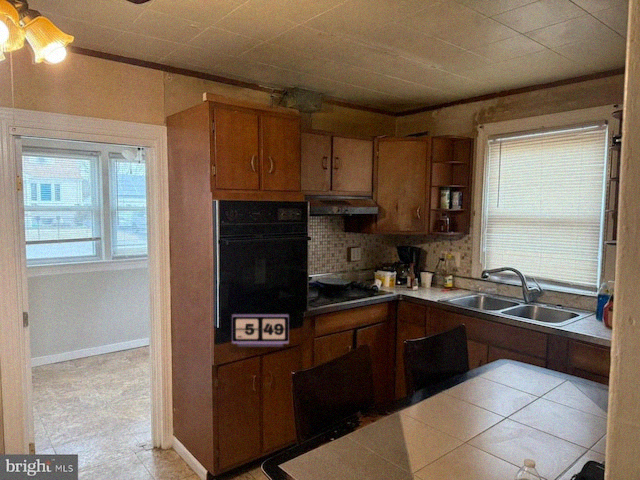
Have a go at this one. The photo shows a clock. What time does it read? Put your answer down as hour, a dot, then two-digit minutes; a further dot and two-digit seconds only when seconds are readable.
5.49
